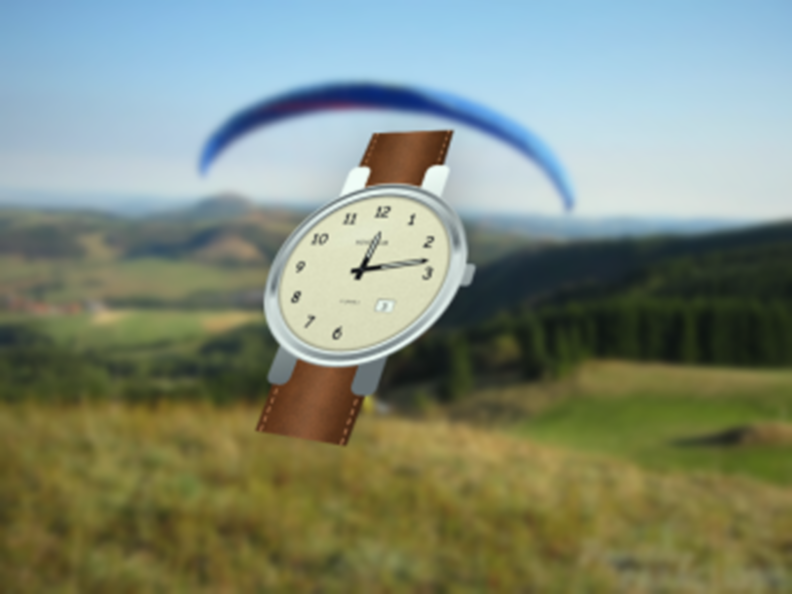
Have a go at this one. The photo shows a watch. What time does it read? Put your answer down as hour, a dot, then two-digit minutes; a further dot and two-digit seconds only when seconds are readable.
12.13
